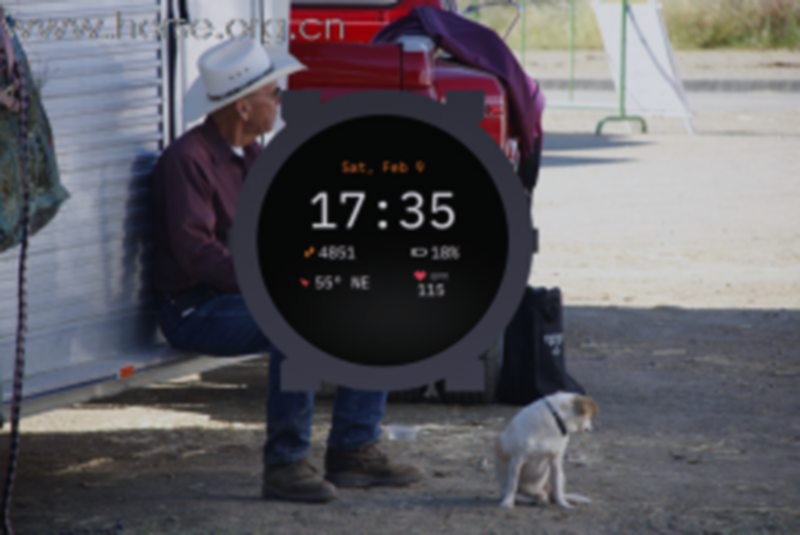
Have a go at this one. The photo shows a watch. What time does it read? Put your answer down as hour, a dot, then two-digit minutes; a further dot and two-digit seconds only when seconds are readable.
17.35
